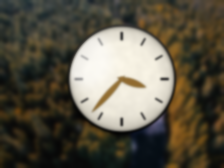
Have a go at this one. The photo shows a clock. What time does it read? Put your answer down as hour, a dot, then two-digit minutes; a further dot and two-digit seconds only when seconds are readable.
3.37
